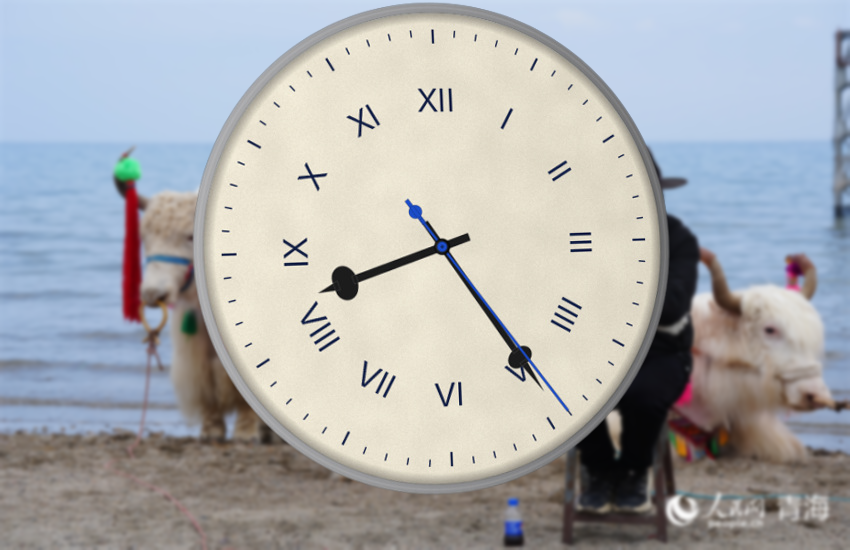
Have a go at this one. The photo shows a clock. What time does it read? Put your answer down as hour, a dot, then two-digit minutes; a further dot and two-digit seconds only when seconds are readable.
8.24.24
